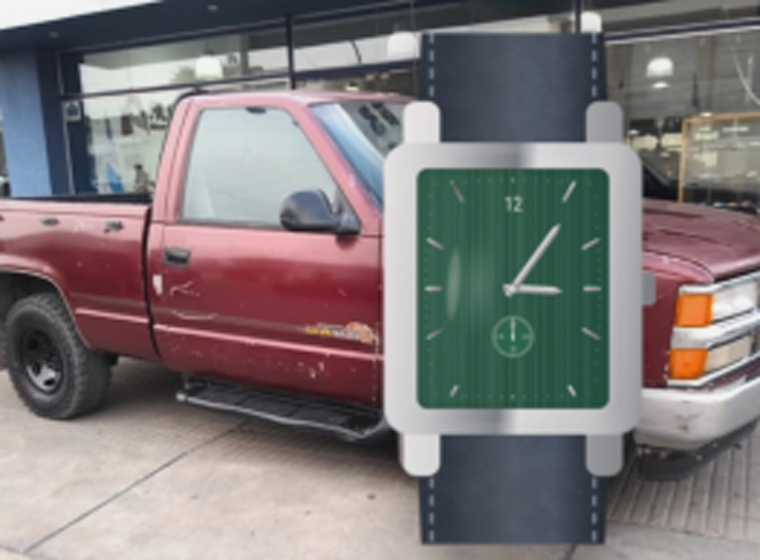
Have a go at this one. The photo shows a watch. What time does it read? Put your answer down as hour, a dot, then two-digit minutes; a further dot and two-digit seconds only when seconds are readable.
3.06
